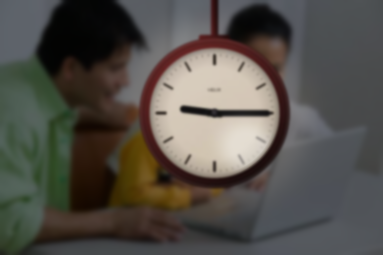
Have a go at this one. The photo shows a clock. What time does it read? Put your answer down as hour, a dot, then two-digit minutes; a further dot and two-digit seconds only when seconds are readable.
9.15
